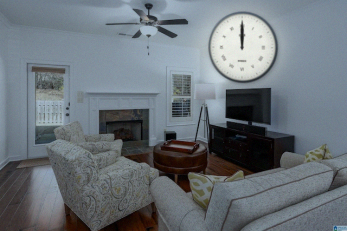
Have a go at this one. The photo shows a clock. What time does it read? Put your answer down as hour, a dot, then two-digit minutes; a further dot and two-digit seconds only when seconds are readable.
12.00
